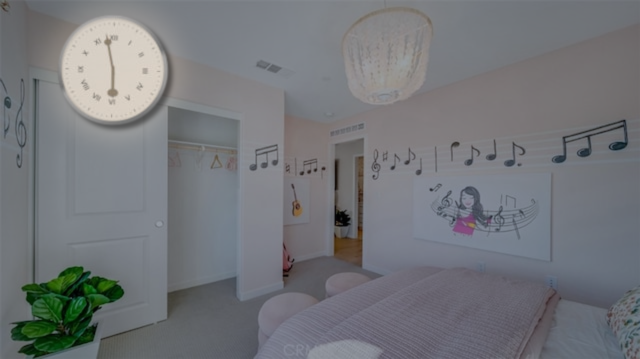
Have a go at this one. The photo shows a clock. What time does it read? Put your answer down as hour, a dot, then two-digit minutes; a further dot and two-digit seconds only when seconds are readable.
5.58
